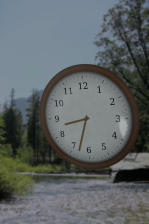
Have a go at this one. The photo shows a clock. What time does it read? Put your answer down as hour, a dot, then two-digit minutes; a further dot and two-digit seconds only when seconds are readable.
8.33
